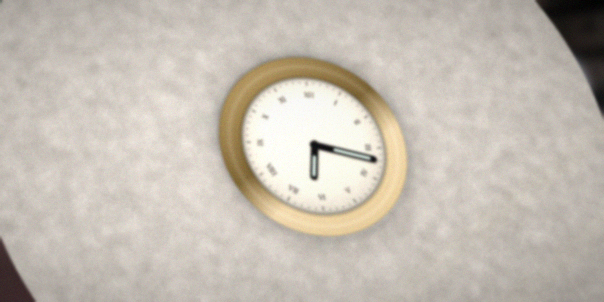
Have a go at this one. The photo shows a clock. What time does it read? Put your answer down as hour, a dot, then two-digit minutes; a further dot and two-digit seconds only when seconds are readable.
6.17
